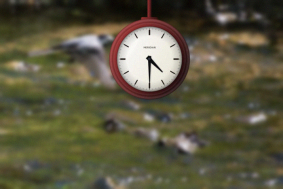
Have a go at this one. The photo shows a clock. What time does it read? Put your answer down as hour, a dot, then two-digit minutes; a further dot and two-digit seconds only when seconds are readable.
4.30
